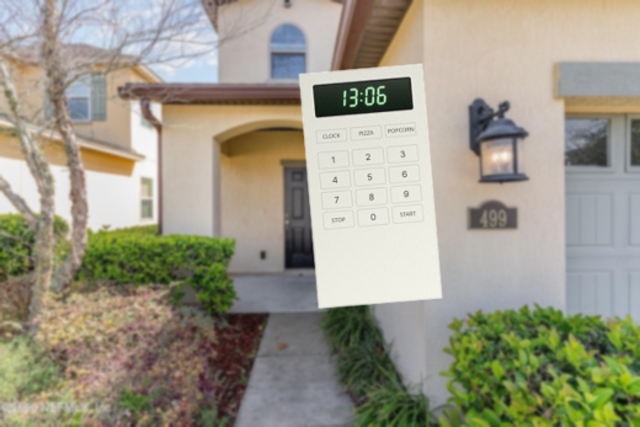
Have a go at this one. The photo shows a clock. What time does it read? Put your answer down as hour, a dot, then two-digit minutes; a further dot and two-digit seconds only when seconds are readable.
13.06
